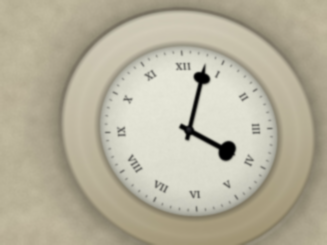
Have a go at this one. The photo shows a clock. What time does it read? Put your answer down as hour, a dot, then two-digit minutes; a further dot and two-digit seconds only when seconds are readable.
4.03
